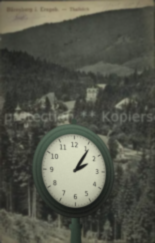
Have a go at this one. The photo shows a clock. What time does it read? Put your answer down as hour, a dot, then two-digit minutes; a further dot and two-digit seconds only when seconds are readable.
2.06
